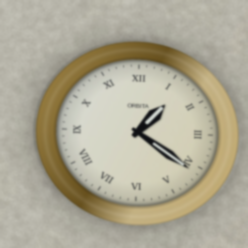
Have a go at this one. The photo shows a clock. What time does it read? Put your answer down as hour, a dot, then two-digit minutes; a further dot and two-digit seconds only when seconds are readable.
1.21
